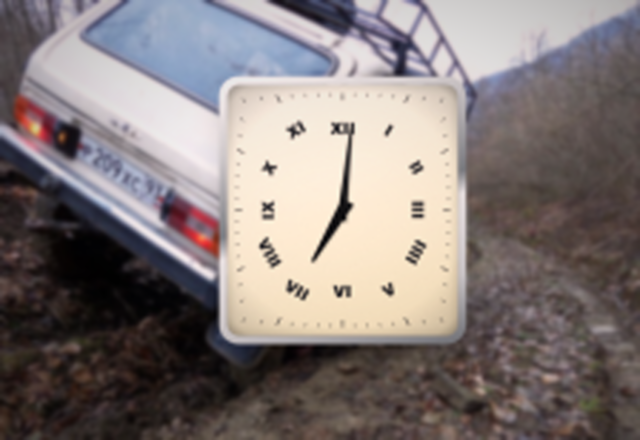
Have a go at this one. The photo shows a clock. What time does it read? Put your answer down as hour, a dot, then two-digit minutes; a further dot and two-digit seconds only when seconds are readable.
7.01
